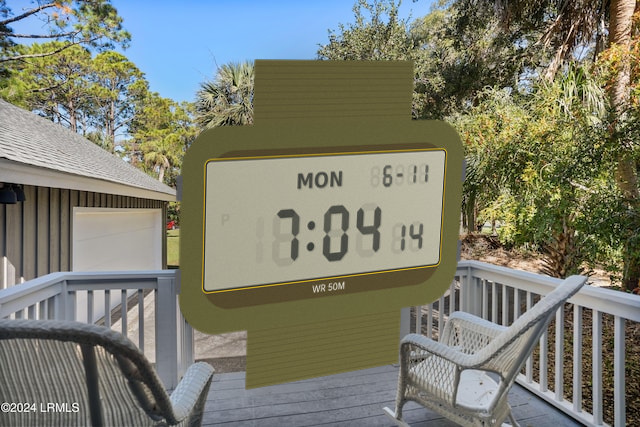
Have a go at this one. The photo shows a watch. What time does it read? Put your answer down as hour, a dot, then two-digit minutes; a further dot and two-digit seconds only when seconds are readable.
7.04.14
